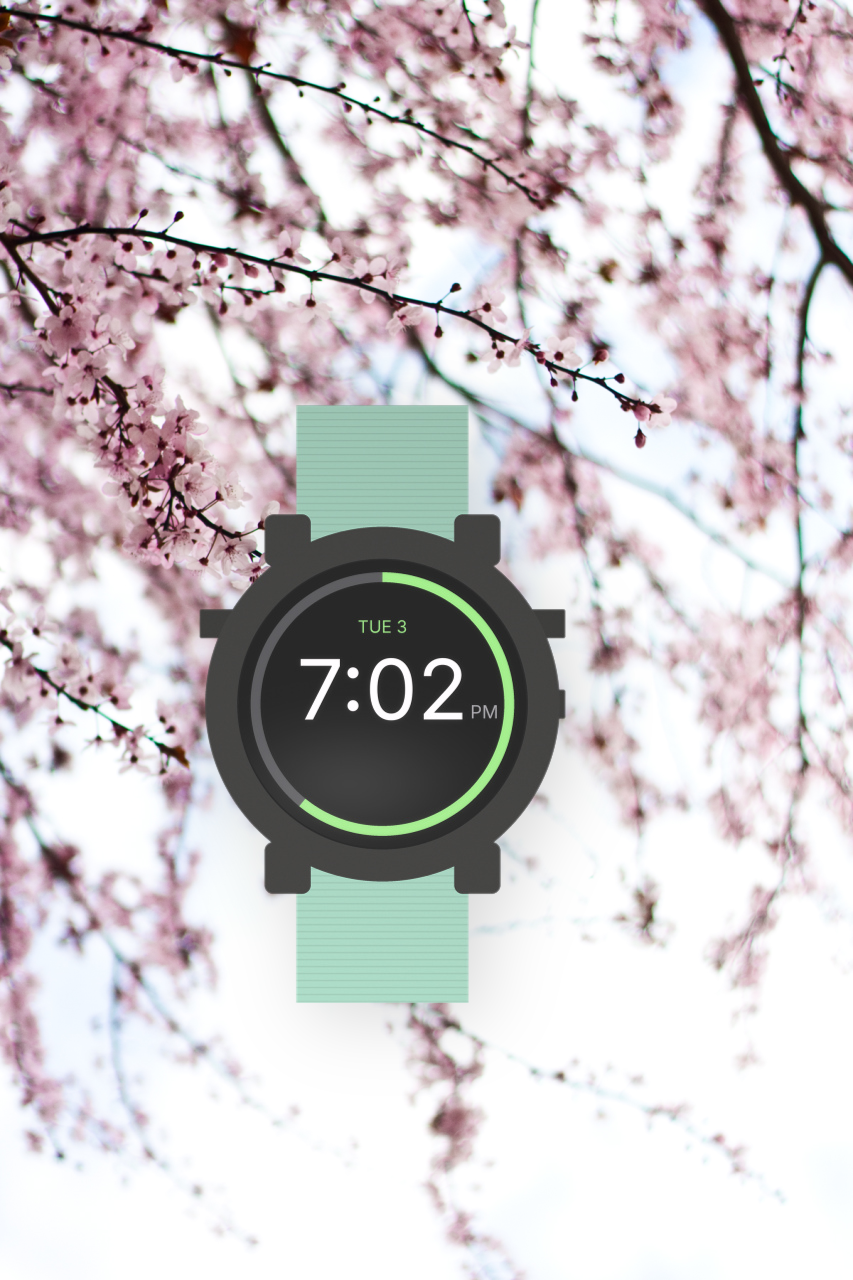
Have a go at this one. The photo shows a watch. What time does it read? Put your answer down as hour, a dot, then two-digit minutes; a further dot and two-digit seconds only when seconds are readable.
7.02
